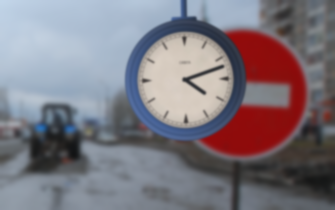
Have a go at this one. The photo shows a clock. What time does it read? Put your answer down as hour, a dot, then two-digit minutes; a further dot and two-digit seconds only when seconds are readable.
4.12
